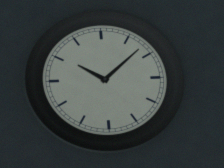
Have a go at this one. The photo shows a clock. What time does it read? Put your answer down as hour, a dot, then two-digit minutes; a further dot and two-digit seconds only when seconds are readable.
10.08
